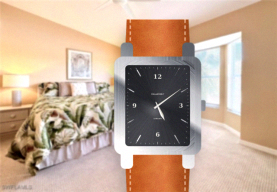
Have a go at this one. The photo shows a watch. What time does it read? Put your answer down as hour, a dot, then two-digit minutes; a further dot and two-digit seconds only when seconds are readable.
5.09
